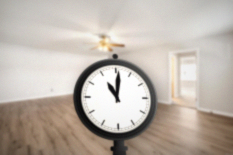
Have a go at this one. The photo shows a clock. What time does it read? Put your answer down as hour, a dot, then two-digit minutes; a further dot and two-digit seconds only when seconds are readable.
11.01
